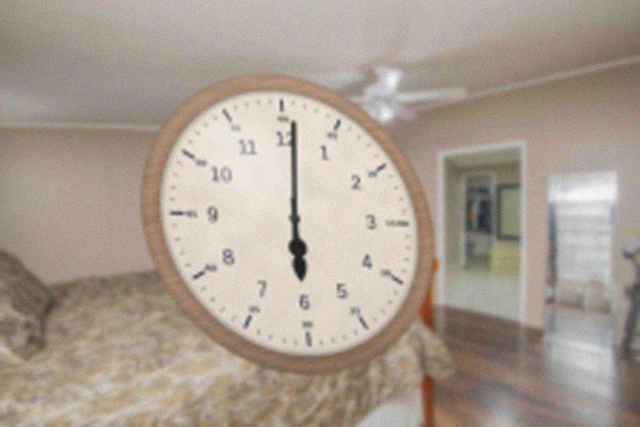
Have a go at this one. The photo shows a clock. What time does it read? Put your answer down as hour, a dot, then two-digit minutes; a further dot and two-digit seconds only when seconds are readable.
6.01
